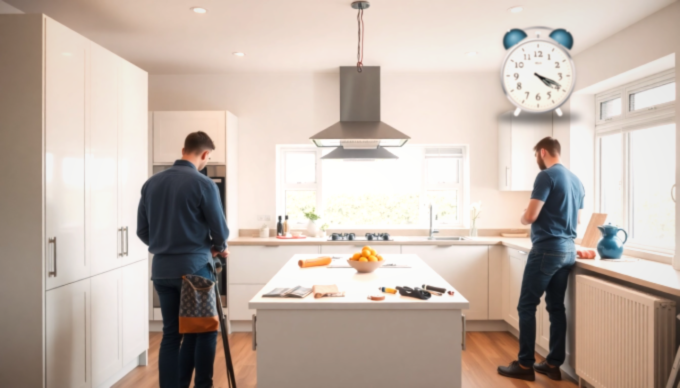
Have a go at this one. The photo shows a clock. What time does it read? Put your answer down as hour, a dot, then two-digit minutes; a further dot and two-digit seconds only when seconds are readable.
4.19
